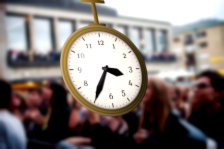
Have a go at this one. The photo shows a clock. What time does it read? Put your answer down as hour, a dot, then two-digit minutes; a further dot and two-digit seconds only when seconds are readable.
3.35
